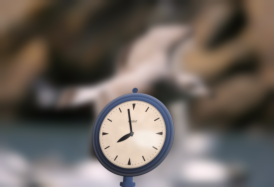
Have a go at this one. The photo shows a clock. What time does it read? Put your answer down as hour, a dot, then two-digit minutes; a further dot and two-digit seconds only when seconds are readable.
7.58
